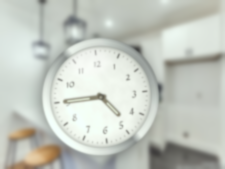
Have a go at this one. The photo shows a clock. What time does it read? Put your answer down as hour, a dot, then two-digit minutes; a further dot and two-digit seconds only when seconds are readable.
4.45
